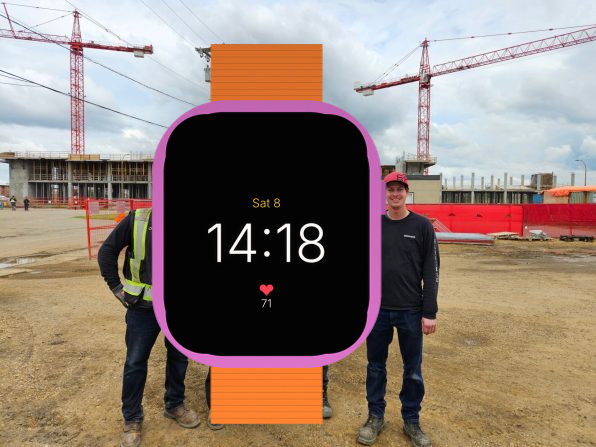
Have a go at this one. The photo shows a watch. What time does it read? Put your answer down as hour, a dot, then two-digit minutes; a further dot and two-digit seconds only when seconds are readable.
14.18
